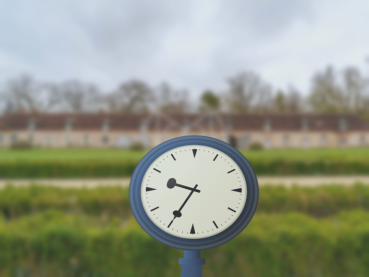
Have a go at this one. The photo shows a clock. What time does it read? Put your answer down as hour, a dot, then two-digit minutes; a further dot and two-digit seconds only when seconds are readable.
9.35
